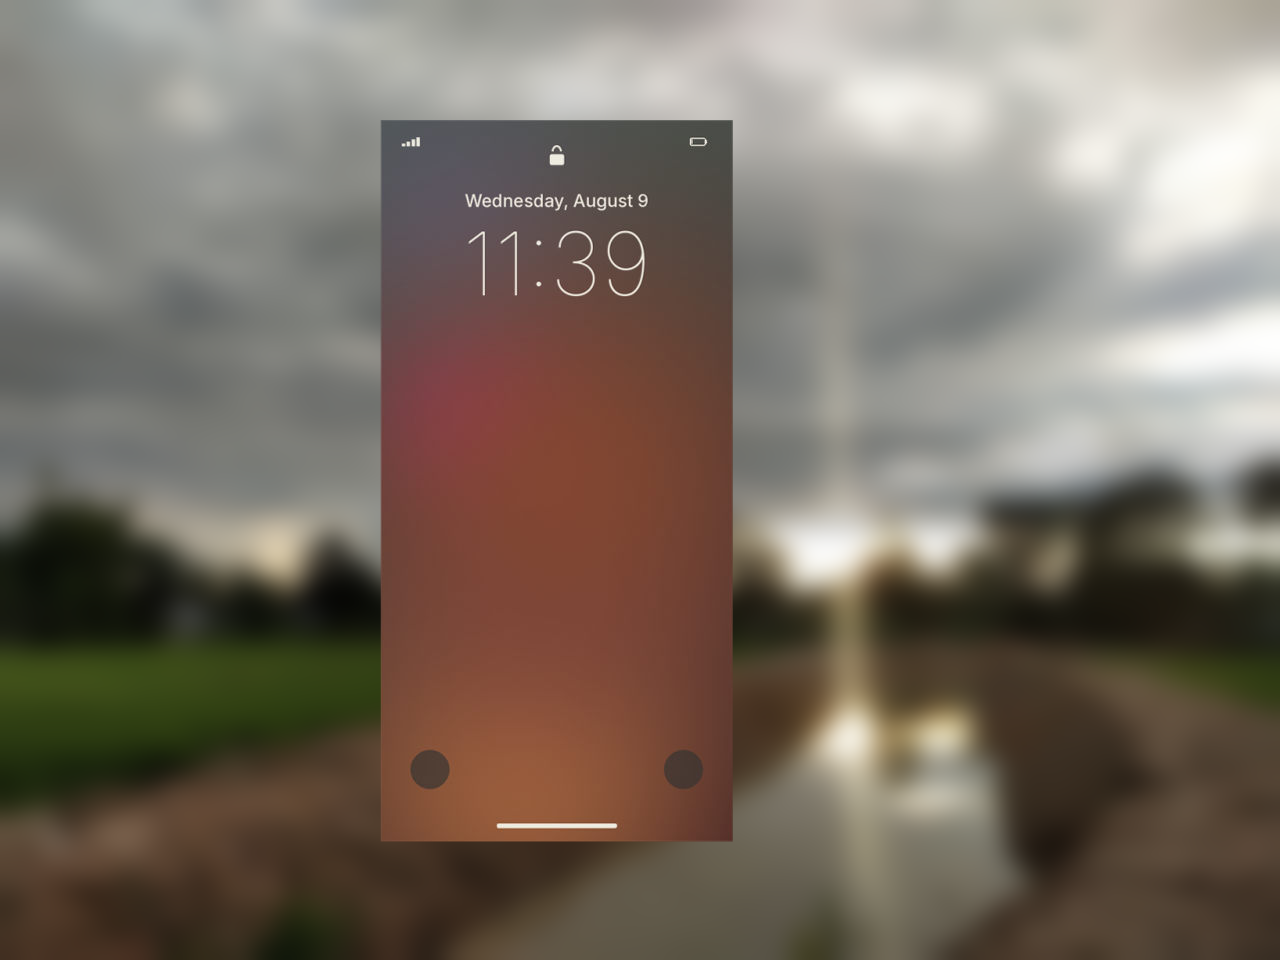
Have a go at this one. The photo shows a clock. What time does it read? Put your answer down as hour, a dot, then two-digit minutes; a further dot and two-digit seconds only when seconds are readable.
11.39
